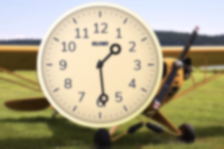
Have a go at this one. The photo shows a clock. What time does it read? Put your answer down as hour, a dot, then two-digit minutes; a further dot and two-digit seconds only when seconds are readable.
1.29
